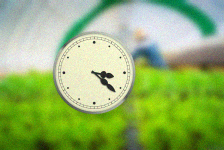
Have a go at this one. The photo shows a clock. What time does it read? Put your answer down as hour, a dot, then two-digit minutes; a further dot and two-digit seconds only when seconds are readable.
3.22
